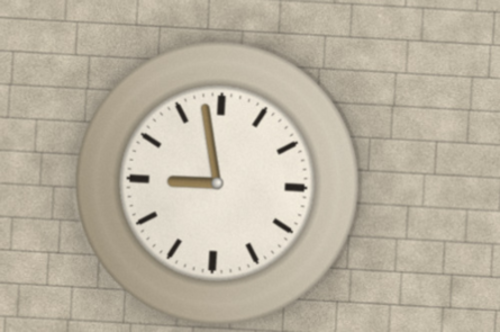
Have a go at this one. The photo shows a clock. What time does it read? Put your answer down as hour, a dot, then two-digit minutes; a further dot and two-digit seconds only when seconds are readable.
8.58
